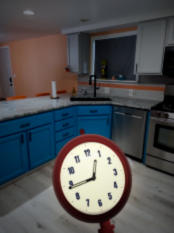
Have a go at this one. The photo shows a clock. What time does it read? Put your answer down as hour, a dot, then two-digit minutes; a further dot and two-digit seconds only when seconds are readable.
12.44
